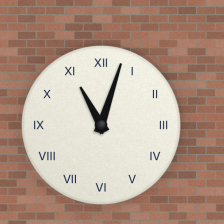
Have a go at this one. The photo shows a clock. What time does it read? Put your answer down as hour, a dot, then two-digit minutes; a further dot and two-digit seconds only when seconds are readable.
11.03
